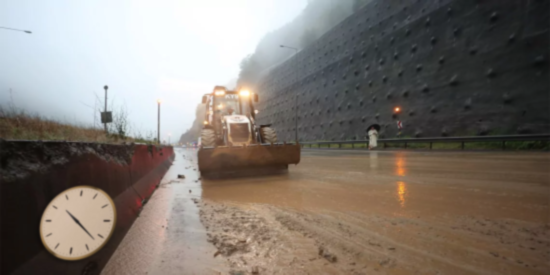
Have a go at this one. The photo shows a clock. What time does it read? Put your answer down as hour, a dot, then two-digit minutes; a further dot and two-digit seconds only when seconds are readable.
10.22
